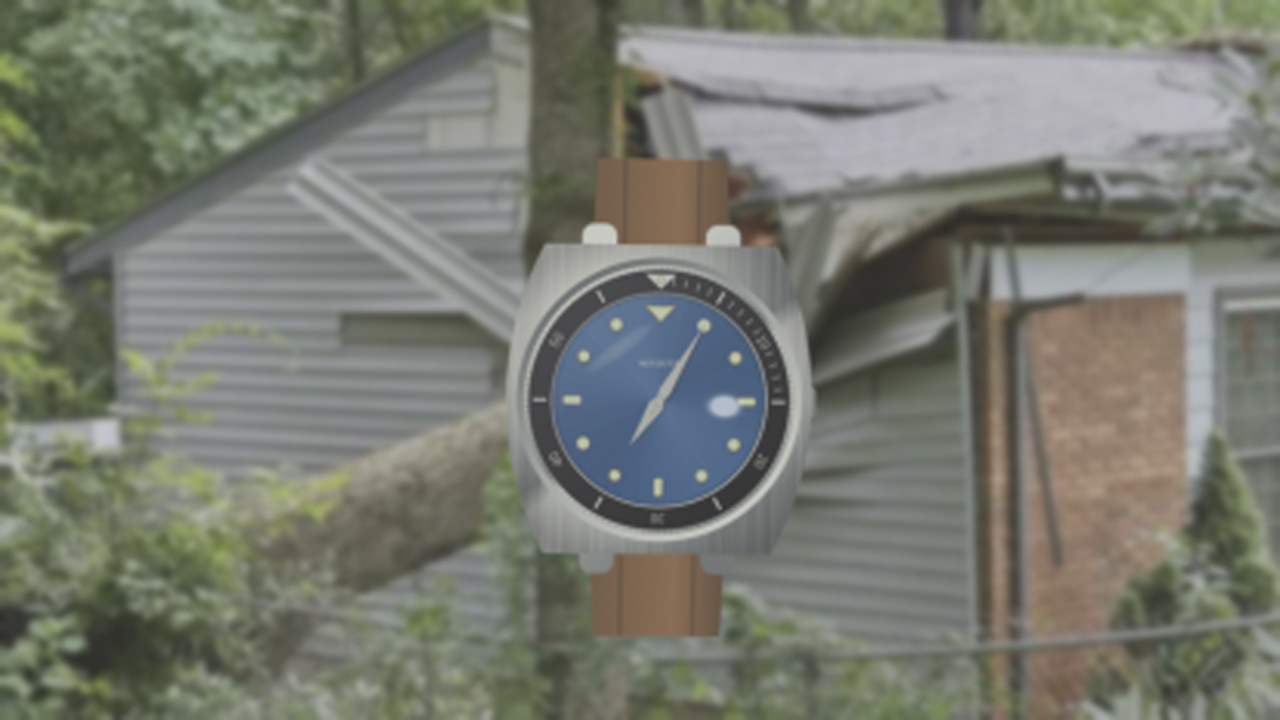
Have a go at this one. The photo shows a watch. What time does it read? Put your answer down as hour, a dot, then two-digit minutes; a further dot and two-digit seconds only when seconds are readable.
7.05
